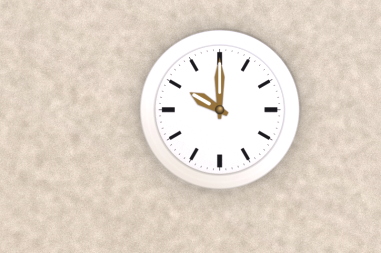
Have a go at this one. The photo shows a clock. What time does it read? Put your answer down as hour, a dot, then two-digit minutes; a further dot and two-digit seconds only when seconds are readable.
10.00
